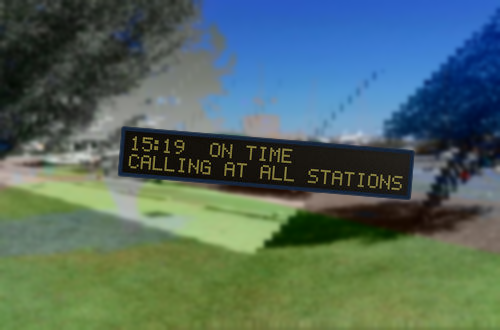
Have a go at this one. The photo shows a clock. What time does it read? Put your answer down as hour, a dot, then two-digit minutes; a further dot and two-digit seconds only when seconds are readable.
15.19
